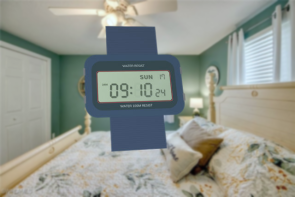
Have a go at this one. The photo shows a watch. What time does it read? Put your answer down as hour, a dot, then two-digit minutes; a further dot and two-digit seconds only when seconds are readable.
9.10.24
